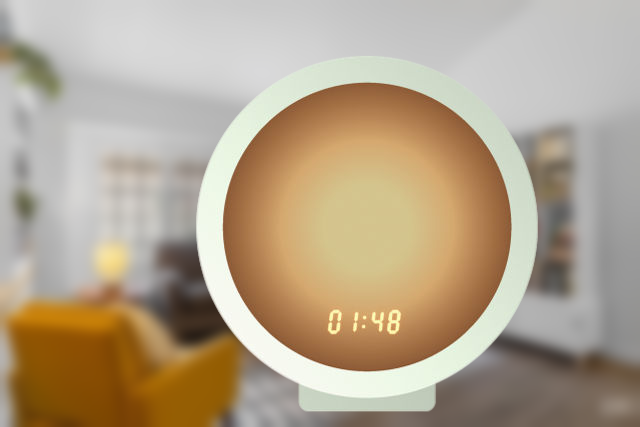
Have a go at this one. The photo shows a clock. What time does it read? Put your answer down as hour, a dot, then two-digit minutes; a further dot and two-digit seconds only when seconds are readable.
1.48
